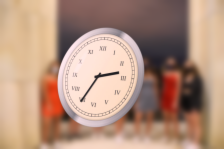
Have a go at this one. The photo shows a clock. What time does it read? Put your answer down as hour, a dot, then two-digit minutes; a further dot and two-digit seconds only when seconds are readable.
2.35
